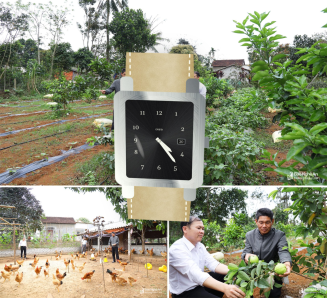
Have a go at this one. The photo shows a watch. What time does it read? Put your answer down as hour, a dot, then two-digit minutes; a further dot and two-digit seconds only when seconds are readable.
4.24
